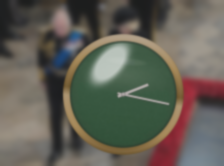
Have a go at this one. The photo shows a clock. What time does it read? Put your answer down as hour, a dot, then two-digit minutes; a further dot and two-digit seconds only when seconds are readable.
2.17
